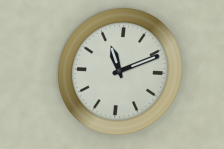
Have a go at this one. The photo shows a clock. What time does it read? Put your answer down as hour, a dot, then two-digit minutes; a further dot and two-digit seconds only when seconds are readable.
11.11
